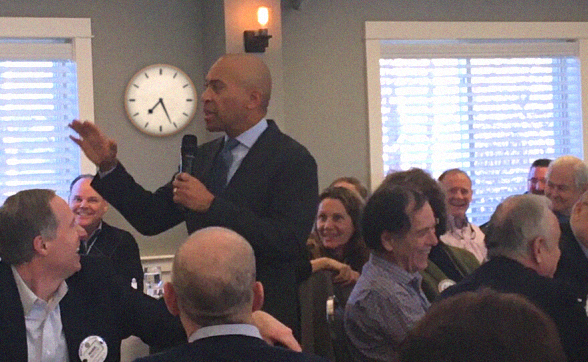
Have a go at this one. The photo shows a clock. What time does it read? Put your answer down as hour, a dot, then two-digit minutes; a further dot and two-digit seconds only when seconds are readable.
7.26
